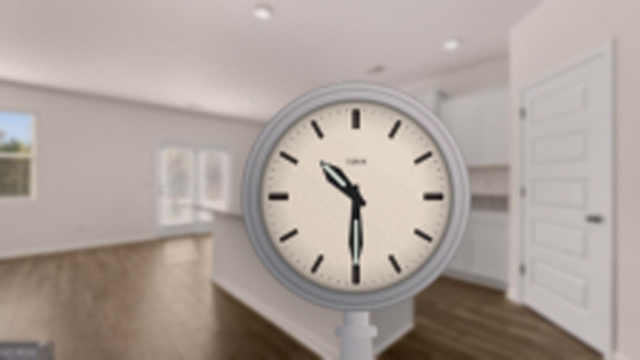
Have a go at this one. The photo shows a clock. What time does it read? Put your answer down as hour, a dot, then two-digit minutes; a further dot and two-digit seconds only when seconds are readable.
10.30
